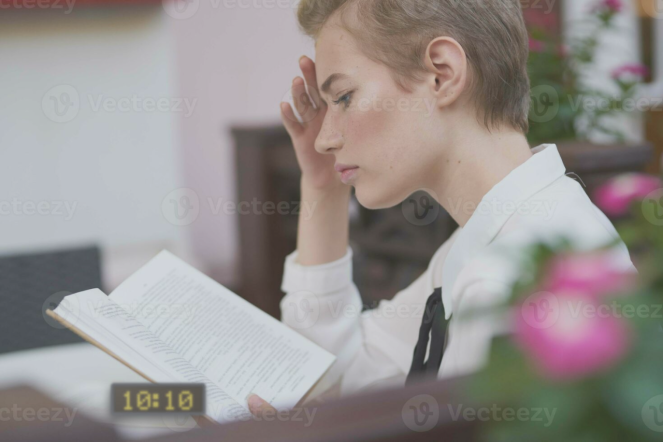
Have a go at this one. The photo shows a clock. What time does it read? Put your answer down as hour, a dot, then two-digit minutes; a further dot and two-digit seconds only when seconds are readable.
10.10
